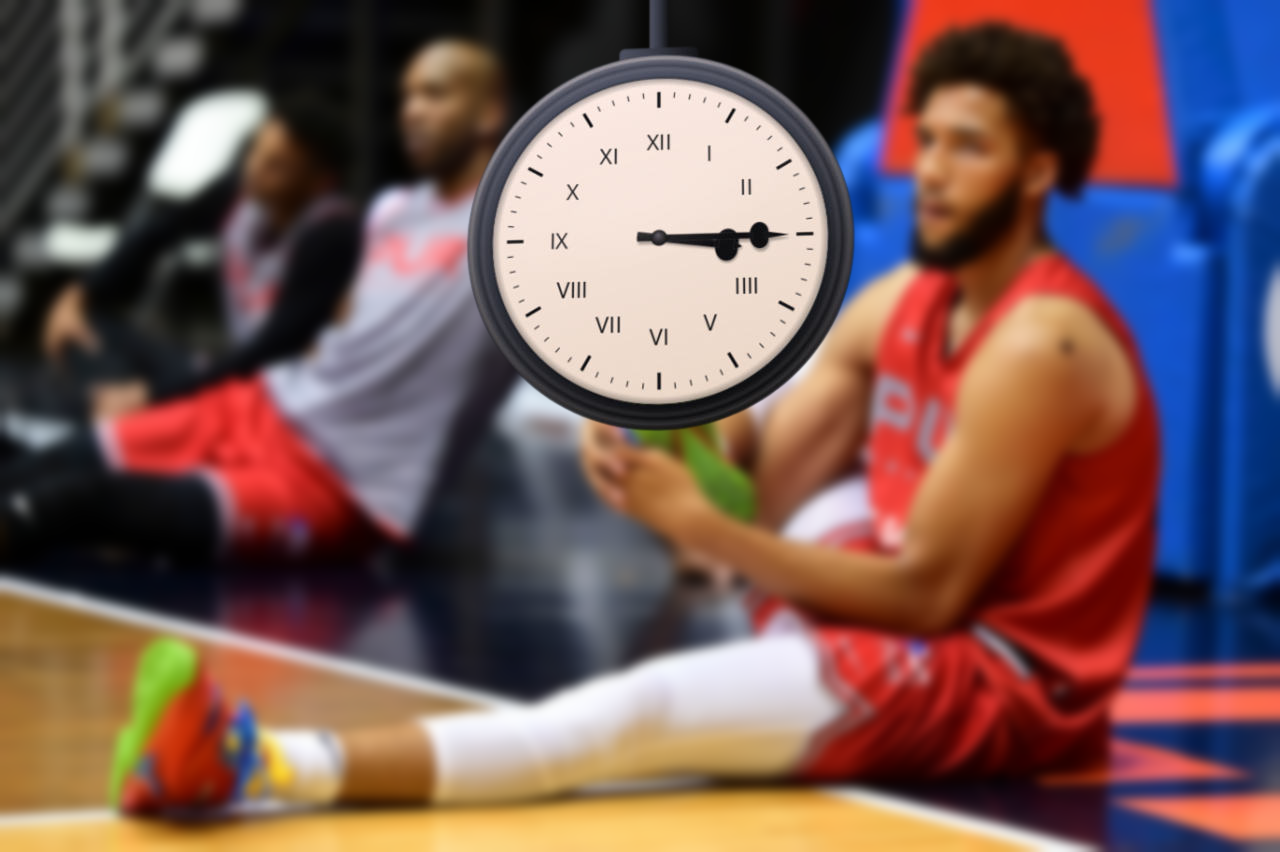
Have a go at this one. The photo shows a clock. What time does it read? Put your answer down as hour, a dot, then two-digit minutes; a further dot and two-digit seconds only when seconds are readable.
3.15
